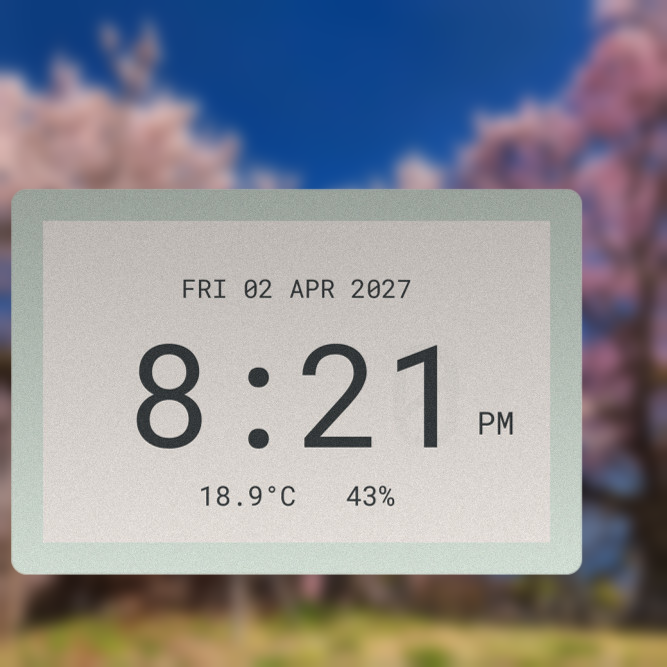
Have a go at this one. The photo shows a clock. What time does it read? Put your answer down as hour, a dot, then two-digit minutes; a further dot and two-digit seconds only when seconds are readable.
8.21
